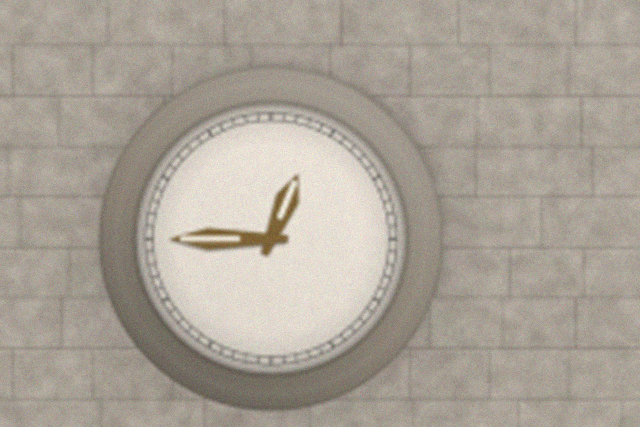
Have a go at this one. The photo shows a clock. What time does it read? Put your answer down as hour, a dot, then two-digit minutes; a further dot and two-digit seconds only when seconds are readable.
12.45
